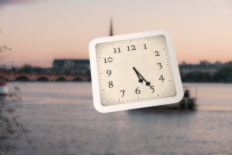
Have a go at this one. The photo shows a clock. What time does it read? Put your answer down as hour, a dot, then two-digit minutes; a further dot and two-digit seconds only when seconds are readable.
5.25
